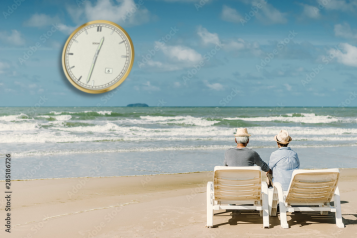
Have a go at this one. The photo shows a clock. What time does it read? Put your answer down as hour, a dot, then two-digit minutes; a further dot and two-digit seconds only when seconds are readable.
12.32
